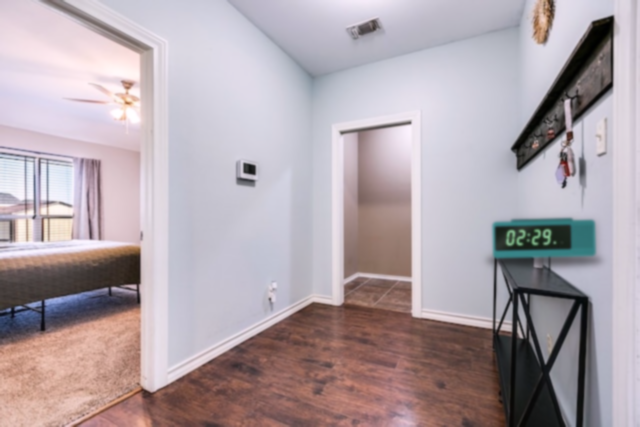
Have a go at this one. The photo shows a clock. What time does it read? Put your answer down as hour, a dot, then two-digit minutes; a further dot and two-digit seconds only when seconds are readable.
2.29
